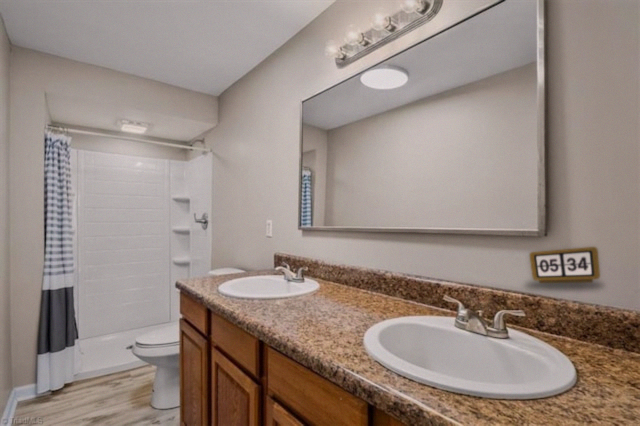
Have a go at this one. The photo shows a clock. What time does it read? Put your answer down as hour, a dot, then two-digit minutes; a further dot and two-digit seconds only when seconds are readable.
5.34
